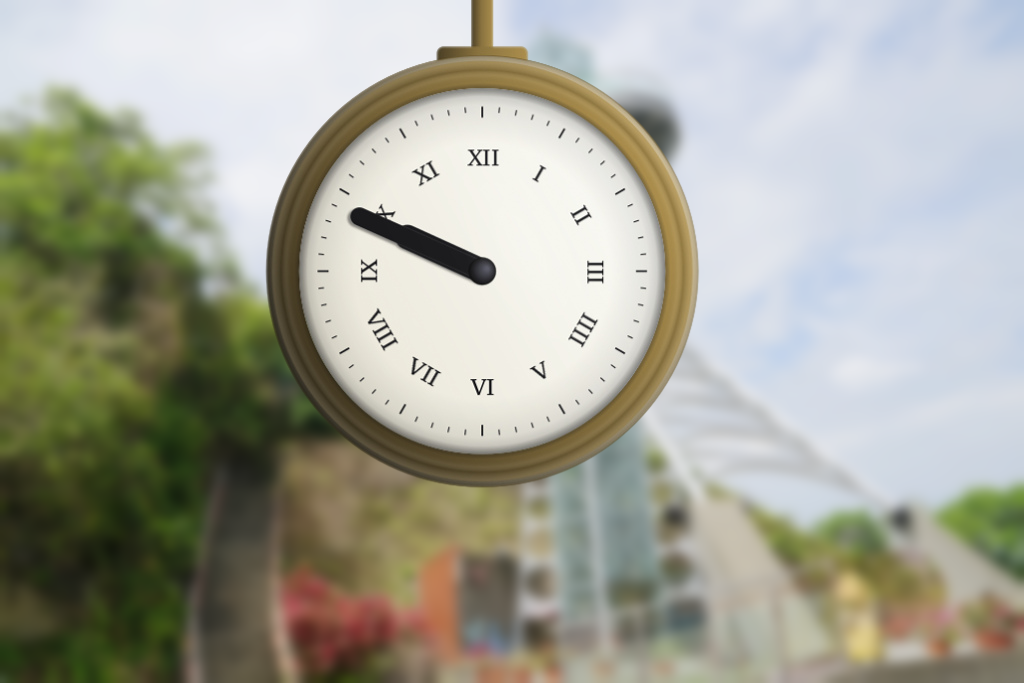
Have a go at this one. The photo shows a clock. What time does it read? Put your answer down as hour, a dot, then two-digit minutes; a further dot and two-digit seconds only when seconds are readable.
9.49
